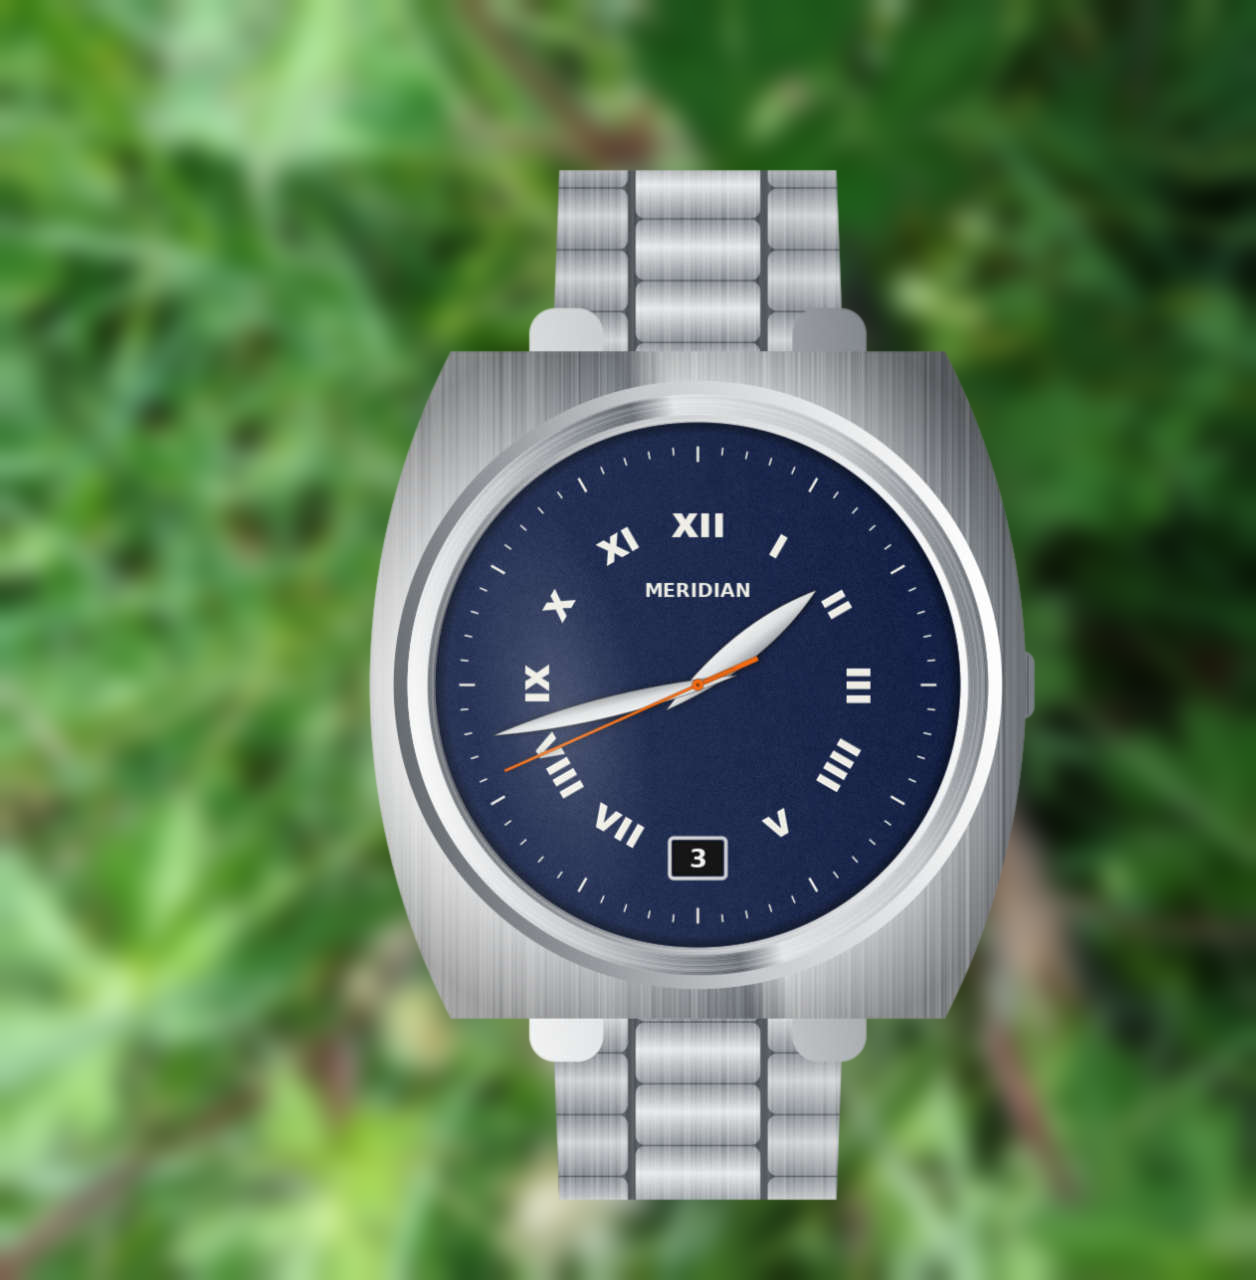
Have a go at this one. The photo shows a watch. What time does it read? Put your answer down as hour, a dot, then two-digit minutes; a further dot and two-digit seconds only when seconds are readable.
1.42.41
